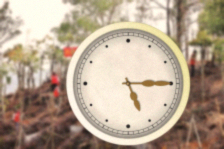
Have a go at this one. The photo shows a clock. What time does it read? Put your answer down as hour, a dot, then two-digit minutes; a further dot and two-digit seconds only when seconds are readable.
5.15
